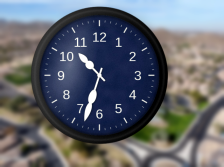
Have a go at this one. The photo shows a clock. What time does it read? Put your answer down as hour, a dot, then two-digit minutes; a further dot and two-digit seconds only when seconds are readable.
10.33
